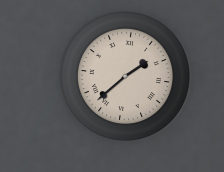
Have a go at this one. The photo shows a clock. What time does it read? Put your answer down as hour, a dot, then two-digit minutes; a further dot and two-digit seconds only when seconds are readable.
1.37
